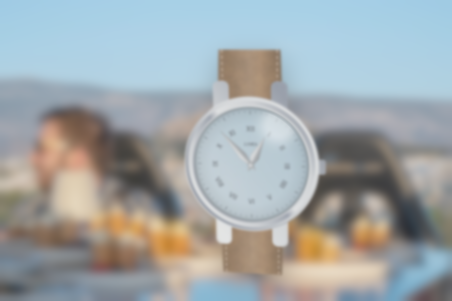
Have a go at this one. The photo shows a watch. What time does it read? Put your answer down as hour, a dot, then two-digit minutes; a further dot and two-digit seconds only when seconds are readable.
12.53
